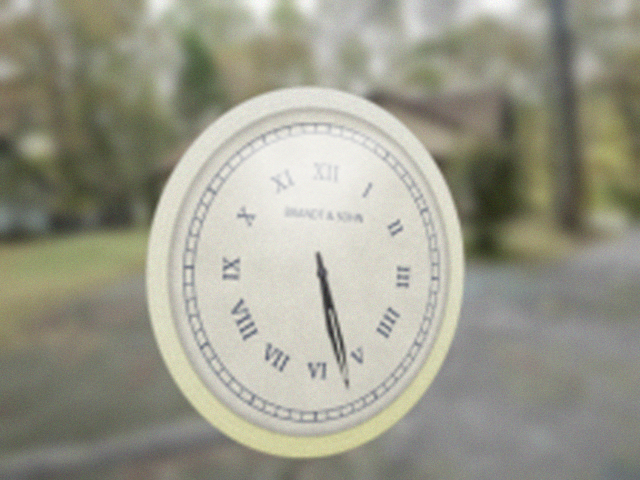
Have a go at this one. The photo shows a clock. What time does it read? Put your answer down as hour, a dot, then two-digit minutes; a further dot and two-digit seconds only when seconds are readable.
5.27
